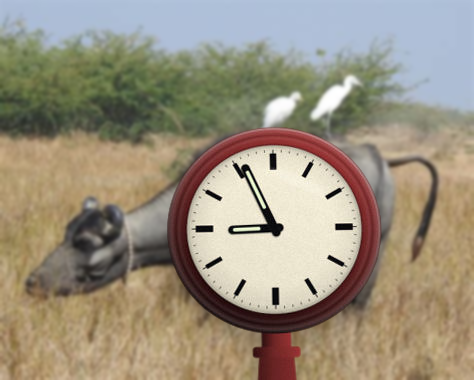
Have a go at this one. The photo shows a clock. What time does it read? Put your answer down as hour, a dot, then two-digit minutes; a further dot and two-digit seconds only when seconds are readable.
8.56
